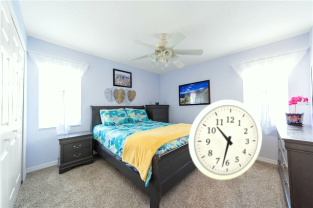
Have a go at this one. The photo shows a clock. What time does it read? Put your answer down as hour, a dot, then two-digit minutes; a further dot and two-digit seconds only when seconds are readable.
10.32
